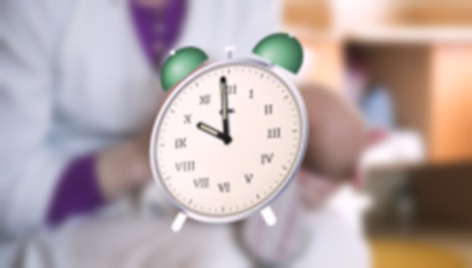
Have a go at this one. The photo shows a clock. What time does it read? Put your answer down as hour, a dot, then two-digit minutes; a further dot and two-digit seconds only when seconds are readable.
9.59
